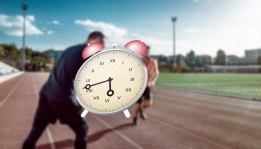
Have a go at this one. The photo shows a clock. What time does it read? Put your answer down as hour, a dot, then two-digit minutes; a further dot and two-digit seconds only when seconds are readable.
5.42
